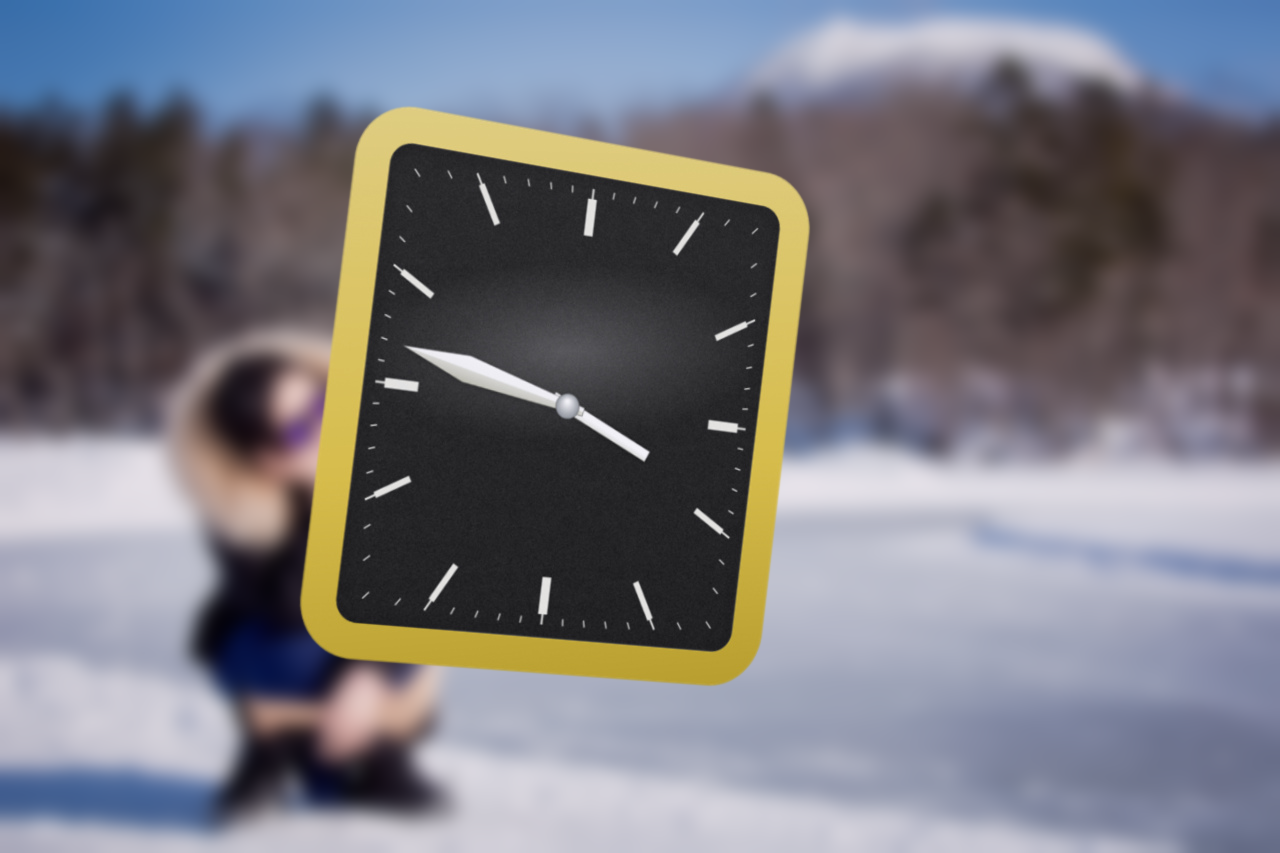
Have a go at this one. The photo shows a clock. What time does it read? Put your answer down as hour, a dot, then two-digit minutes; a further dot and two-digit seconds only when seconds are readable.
3.47
